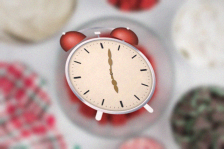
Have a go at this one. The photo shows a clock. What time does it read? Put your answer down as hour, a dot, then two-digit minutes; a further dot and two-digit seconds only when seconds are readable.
6.02
